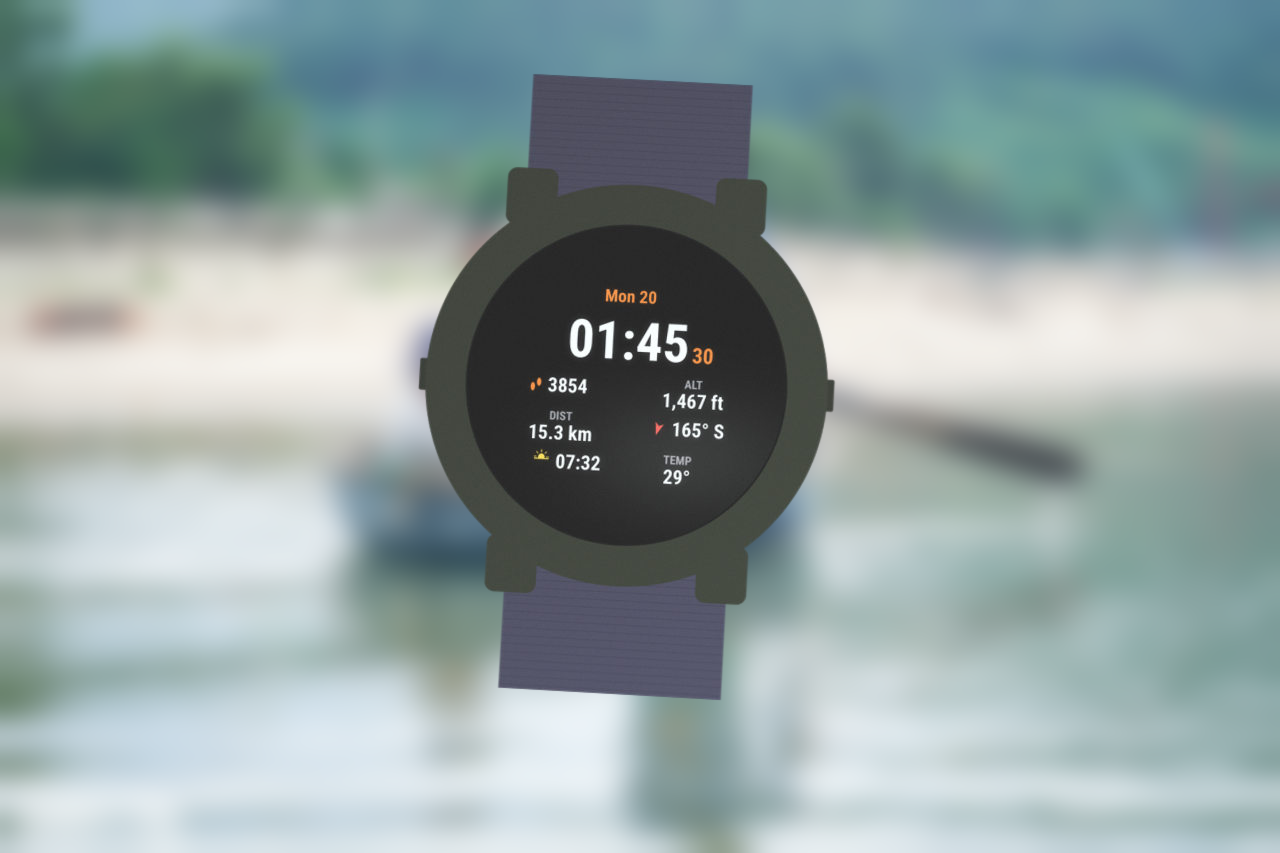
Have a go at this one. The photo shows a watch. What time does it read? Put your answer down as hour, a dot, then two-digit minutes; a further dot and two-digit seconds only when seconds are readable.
1.45.30
